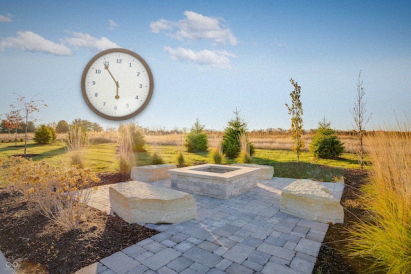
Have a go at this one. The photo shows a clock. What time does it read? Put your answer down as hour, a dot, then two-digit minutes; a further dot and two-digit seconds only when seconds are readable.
5.54
